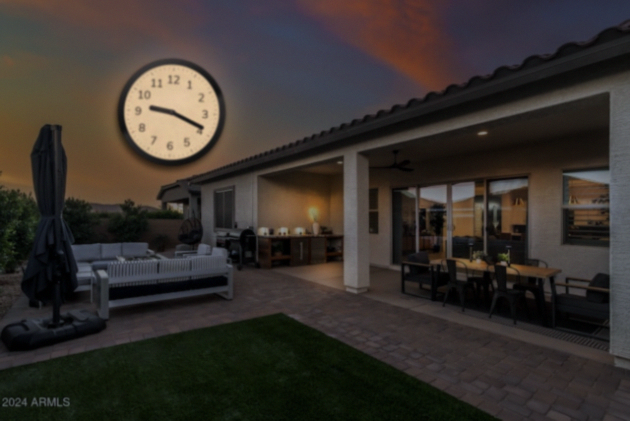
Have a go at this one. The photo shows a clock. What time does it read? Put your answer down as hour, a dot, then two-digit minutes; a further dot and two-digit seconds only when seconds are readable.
9.19
